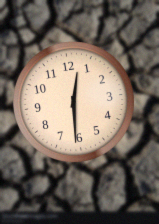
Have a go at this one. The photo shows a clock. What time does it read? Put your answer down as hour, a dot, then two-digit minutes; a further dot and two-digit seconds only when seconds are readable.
12.31
